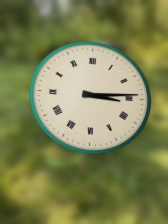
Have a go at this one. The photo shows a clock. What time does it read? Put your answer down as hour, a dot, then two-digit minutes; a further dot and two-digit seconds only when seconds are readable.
3.14
